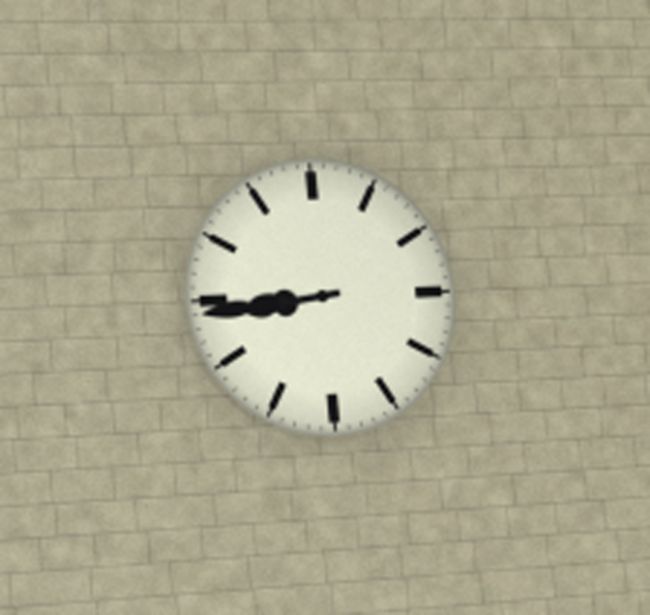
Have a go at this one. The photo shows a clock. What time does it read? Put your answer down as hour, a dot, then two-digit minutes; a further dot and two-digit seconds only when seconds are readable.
8.44
